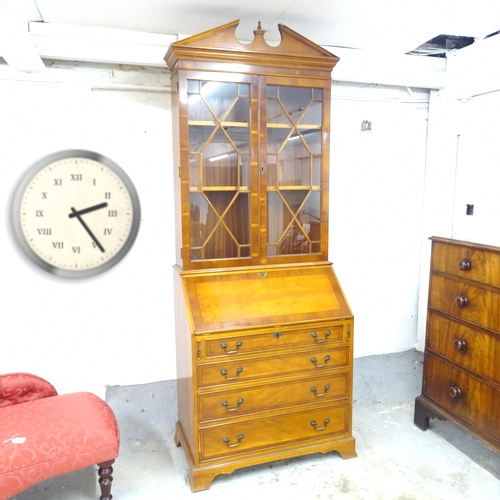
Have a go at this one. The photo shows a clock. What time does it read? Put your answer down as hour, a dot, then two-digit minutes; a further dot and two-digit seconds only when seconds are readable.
2.24
